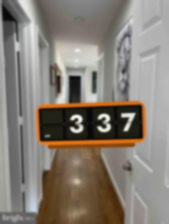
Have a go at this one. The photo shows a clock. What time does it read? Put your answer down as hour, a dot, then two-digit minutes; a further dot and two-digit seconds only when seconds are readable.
3.37
